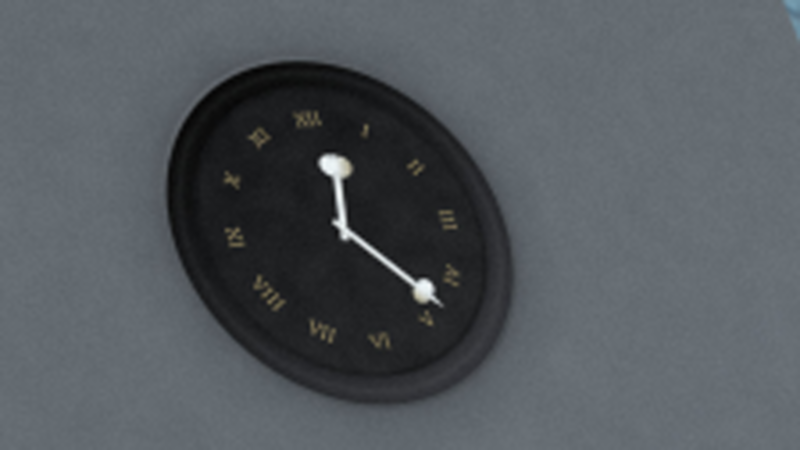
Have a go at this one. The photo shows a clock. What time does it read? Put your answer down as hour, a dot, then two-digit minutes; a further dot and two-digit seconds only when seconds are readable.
12.23
